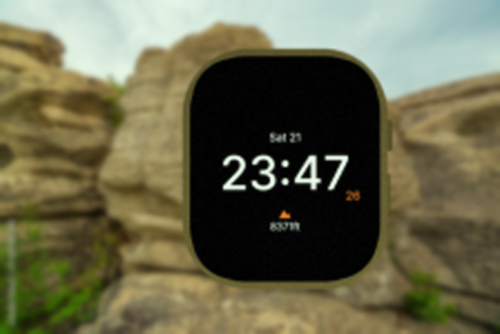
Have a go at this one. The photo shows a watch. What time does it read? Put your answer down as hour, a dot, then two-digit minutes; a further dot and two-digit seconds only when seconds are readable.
23.47
